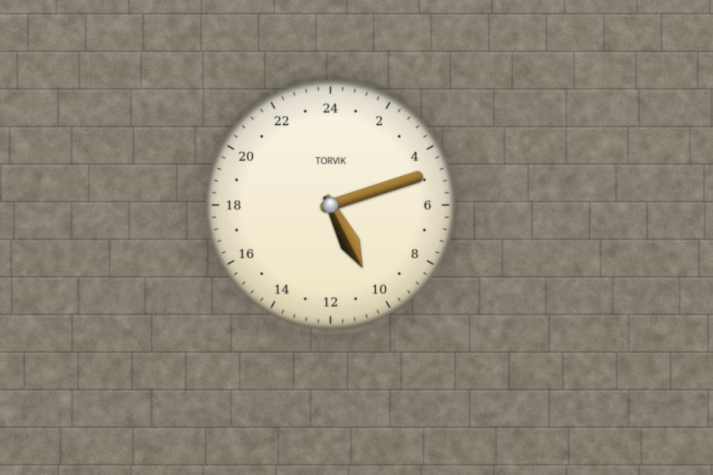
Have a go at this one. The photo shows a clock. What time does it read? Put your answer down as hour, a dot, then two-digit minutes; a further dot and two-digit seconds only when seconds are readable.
10.12
